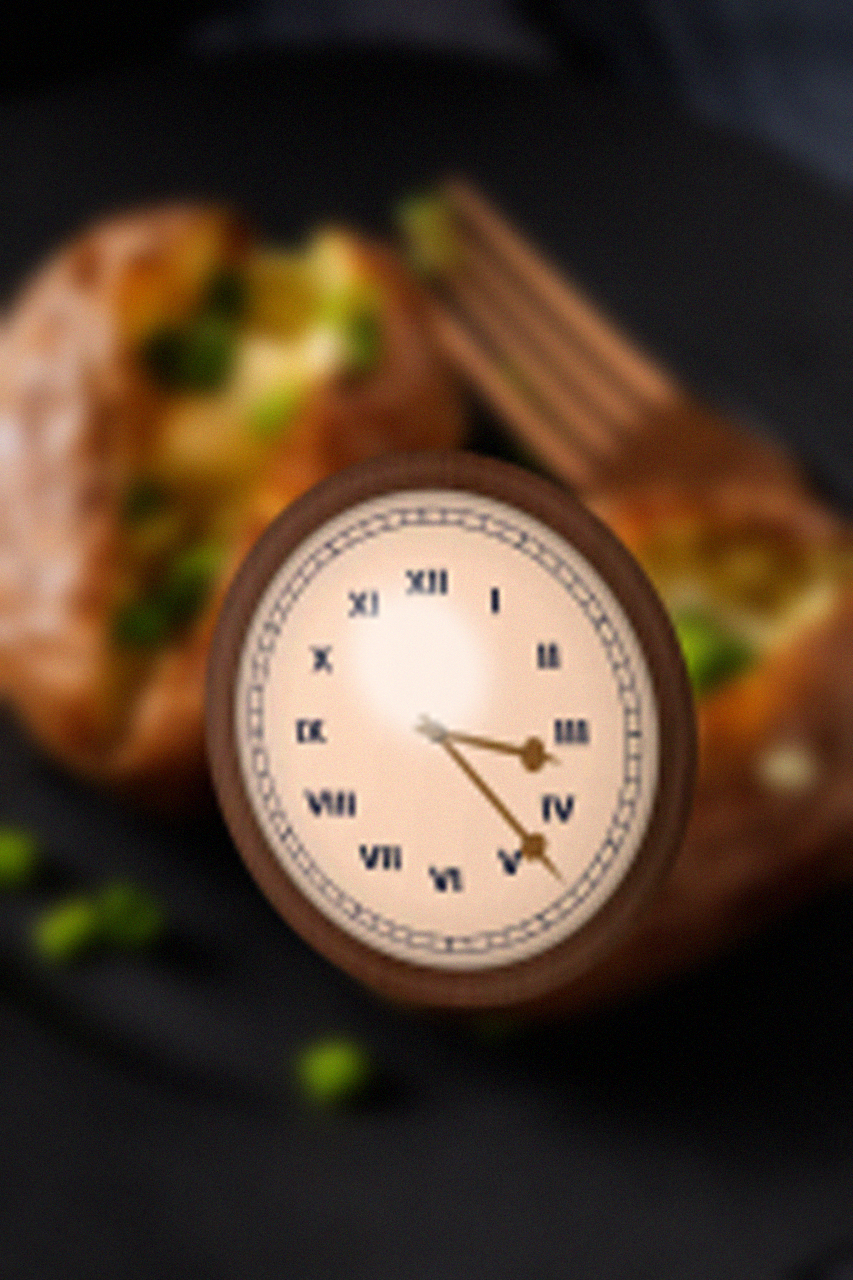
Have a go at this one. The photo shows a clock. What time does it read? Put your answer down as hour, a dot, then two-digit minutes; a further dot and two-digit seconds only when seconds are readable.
3.23
